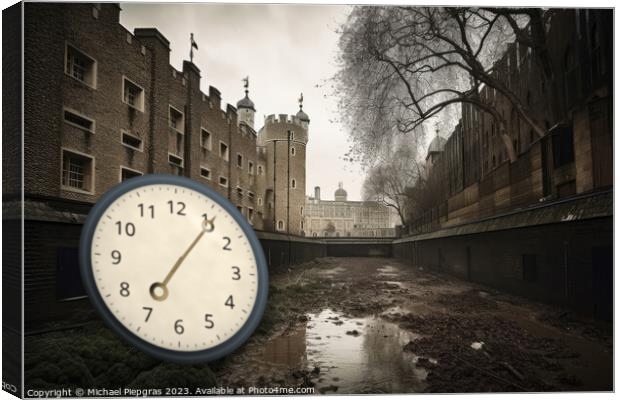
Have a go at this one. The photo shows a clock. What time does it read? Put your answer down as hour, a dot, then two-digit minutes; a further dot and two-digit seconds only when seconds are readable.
7.06
